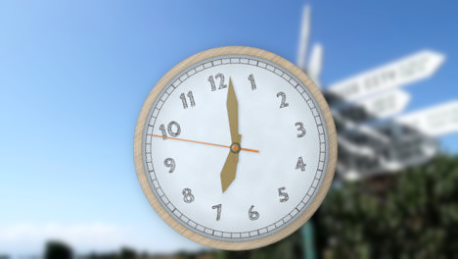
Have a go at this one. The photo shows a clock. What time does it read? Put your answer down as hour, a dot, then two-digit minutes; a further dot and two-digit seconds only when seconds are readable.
7.01.49
